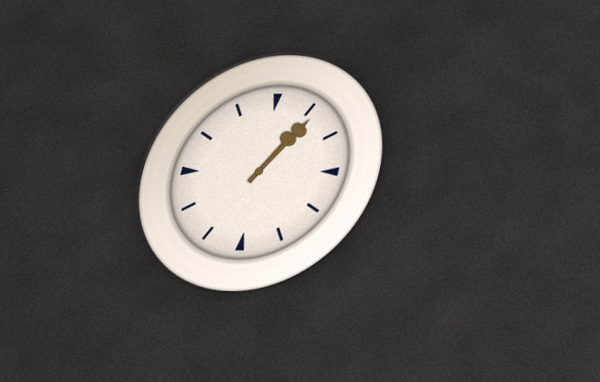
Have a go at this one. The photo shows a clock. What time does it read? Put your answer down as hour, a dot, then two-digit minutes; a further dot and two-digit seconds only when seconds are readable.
1.06
